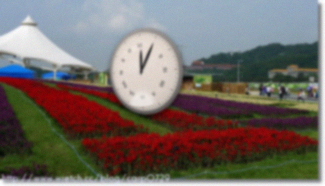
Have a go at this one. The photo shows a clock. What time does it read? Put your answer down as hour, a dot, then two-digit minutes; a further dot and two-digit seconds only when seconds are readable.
12.05
